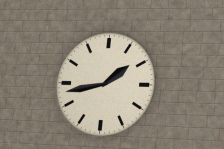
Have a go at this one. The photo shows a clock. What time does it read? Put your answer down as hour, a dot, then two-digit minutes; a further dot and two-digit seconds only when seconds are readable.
1.43
